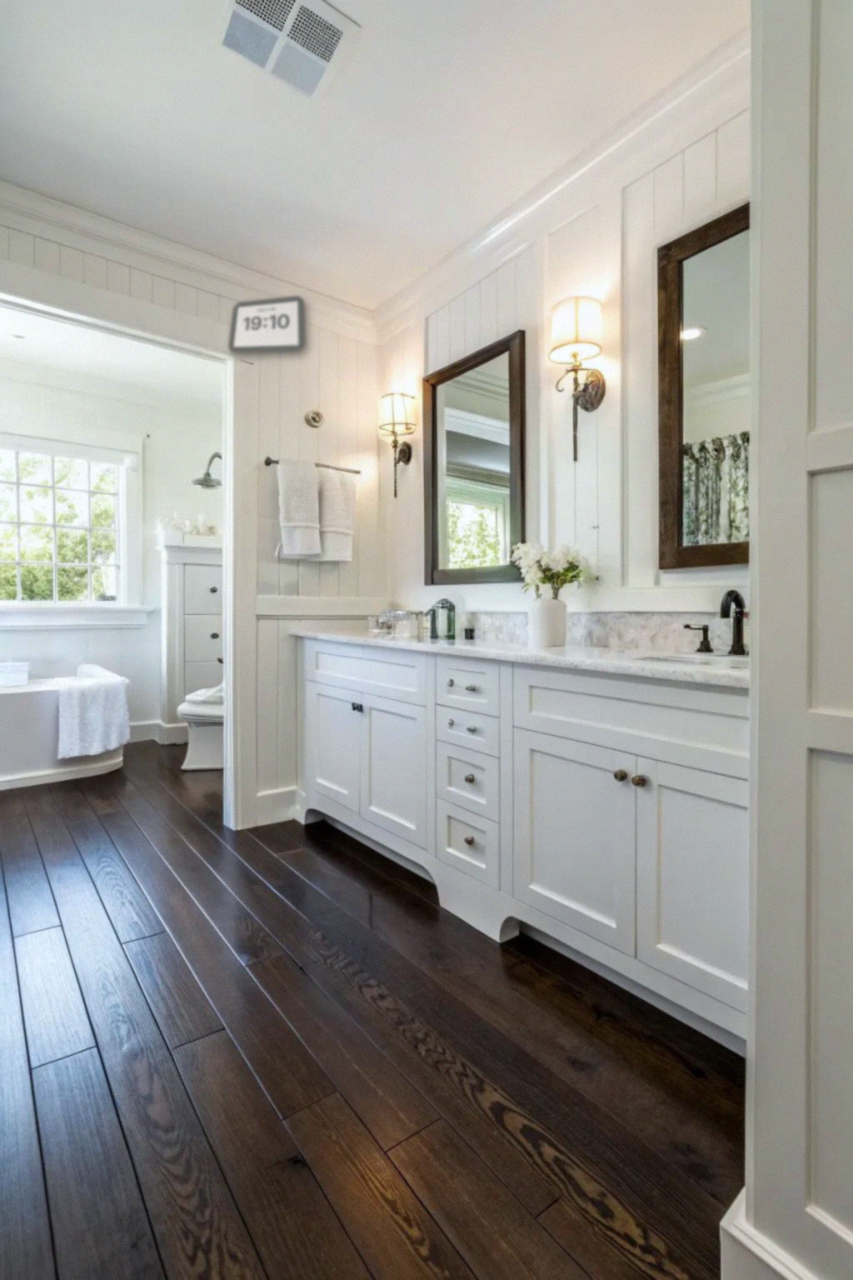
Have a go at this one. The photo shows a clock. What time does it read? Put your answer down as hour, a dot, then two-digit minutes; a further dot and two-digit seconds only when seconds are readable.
19.10
